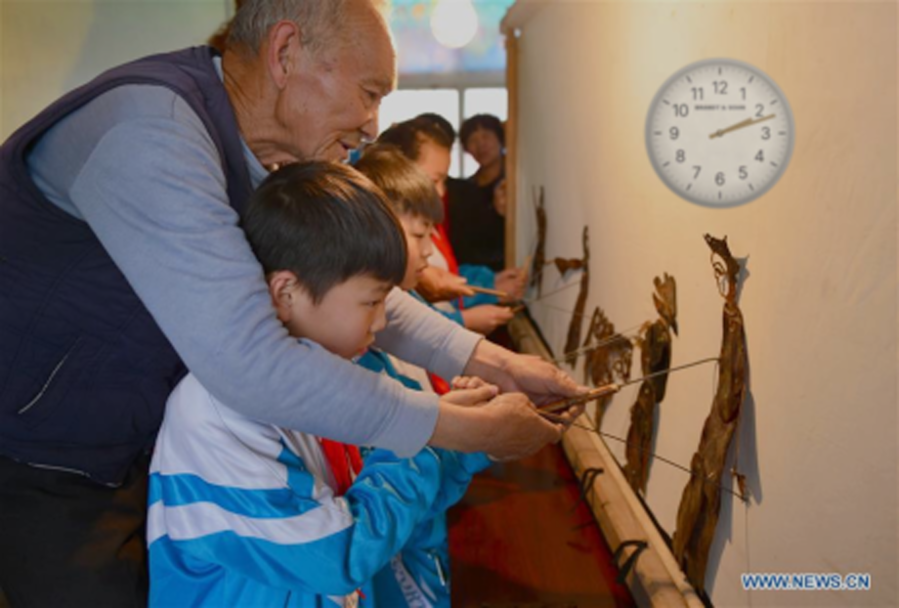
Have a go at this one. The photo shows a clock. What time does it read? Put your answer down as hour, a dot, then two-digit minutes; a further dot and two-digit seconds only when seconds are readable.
2.12
